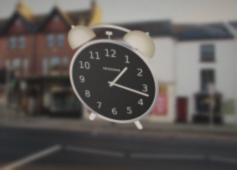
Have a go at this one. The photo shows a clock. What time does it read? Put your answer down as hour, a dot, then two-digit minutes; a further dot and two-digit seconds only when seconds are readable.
1.17
